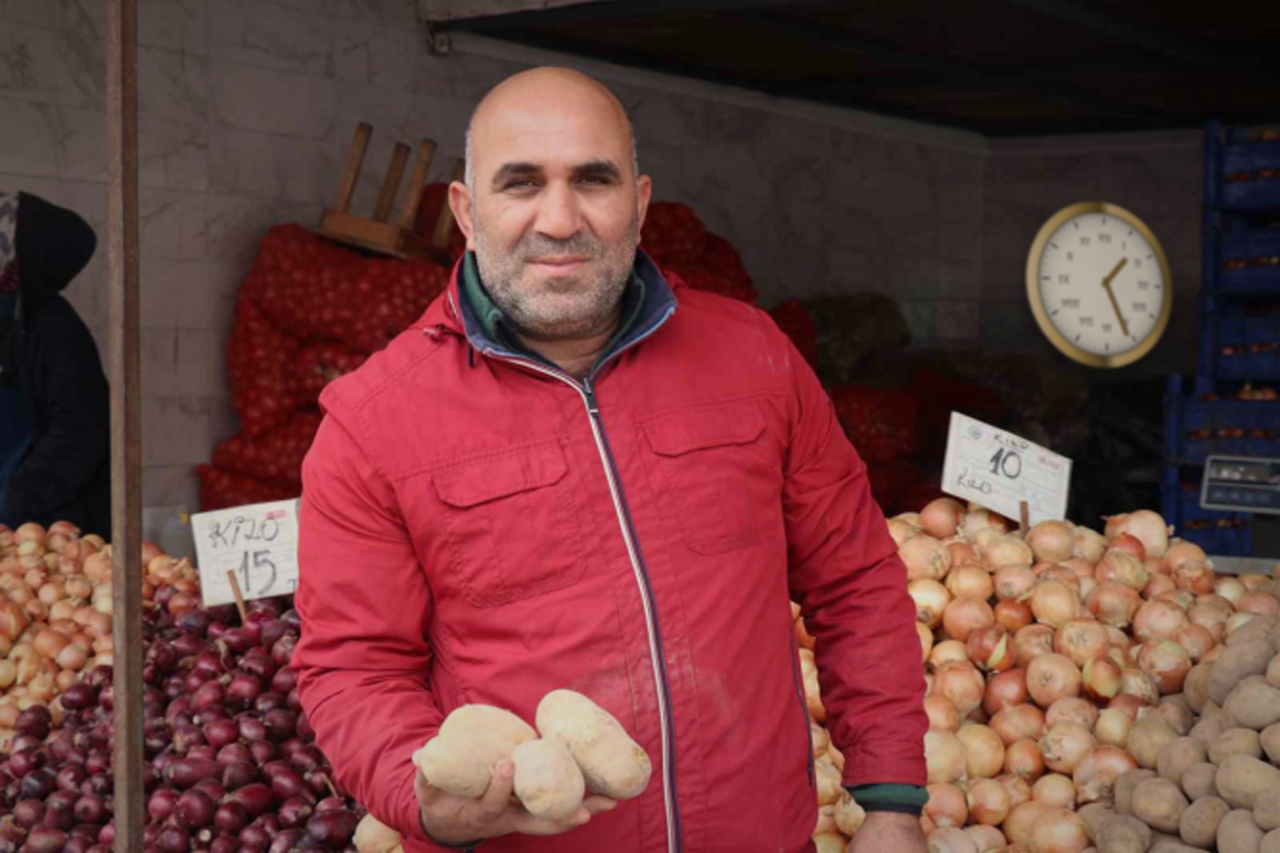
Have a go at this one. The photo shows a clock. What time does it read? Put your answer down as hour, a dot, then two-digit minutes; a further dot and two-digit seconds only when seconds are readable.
1.26
